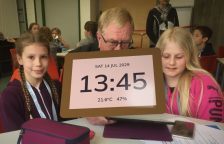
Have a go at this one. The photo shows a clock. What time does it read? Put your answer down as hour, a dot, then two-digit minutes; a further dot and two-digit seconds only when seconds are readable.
13.45
